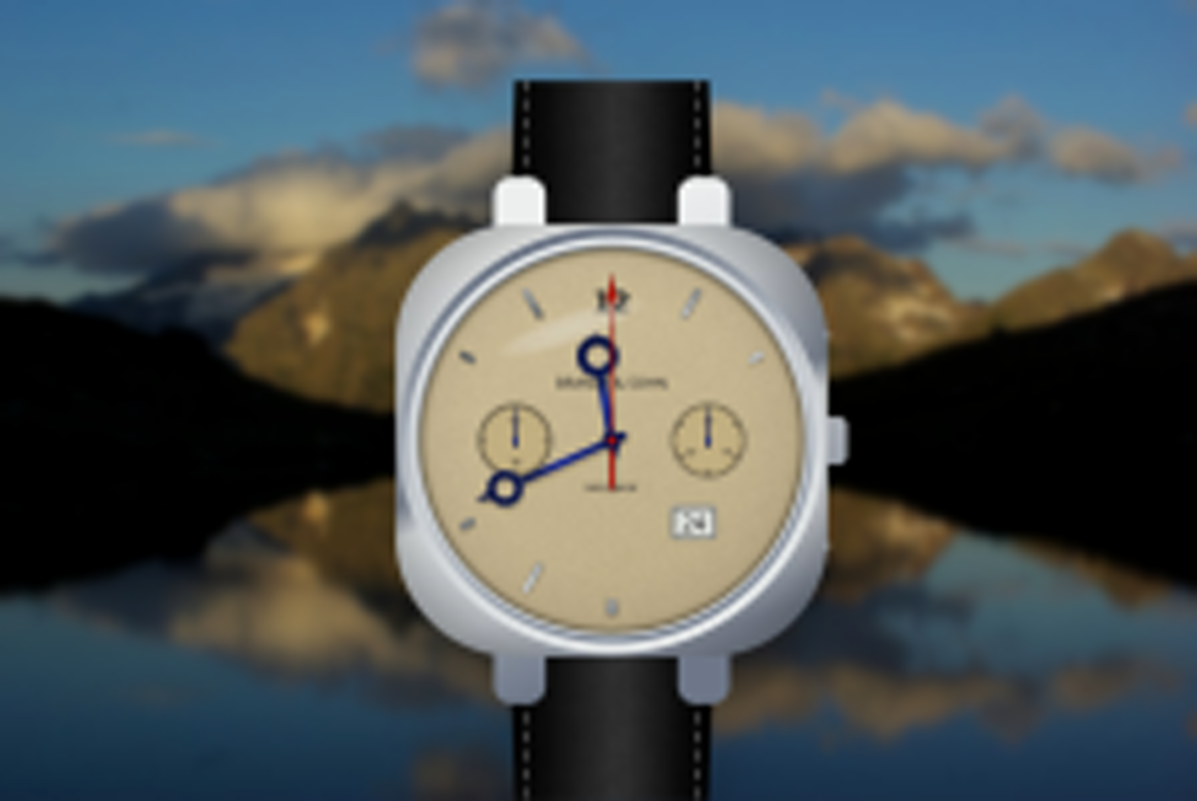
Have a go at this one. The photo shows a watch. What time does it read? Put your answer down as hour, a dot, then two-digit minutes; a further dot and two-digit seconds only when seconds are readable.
11.41
